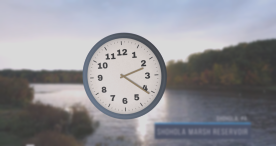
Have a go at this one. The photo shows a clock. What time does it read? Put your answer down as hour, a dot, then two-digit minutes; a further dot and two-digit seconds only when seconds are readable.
2.21
